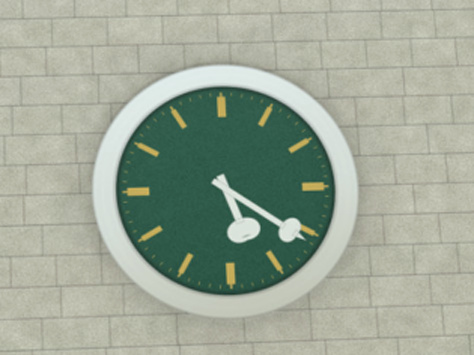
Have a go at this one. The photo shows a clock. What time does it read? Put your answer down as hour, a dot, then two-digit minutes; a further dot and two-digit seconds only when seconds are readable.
5.21
